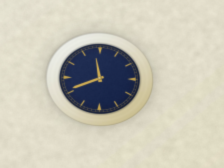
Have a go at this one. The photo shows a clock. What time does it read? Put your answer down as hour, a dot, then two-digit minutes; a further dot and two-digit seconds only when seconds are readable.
11.41
